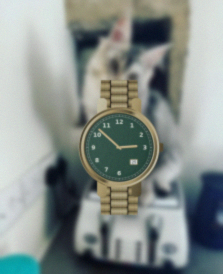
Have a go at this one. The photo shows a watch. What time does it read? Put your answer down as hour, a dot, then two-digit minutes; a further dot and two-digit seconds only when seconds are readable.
2.52
